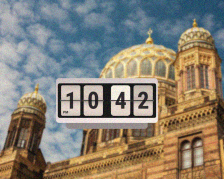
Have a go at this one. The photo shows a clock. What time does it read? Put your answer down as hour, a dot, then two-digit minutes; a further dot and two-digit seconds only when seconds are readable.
10.42
